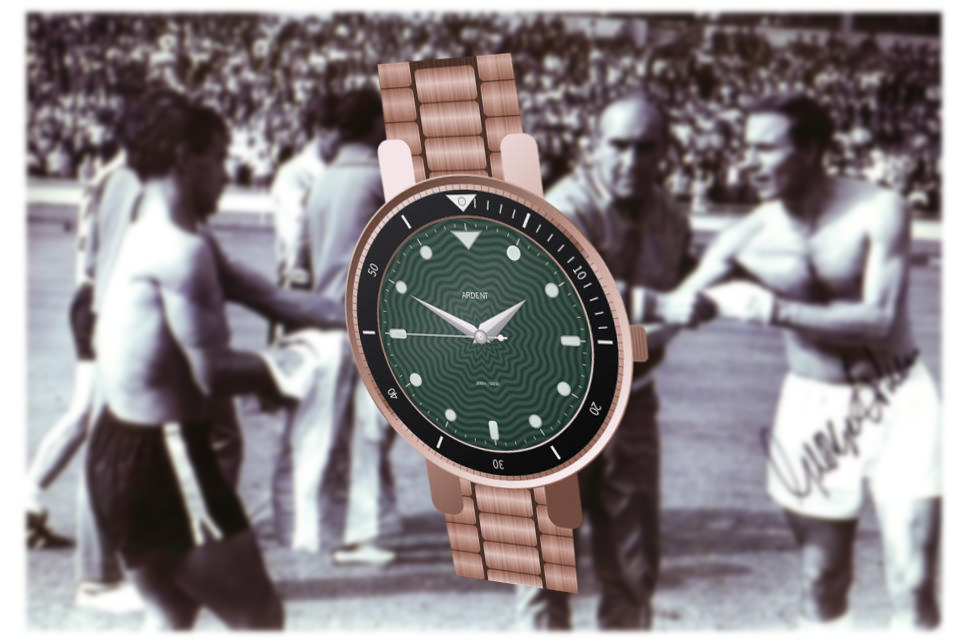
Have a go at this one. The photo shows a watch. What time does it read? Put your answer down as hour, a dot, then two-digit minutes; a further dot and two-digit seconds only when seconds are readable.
1.49.45
